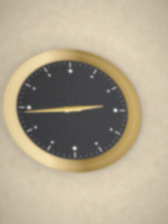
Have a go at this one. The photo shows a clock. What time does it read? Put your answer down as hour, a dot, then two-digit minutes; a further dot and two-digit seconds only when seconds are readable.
2.44
